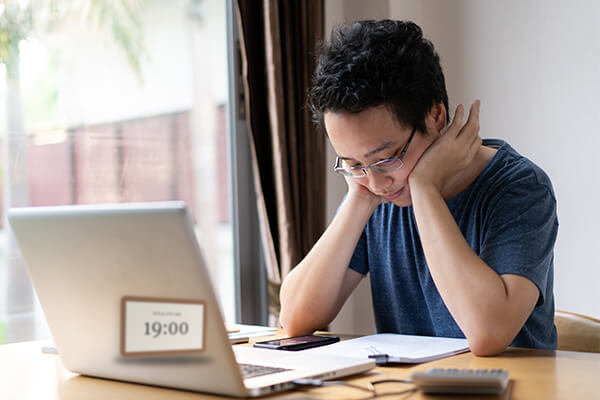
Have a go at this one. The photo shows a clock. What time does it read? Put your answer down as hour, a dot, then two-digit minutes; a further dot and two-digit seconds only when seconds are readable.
19.00
